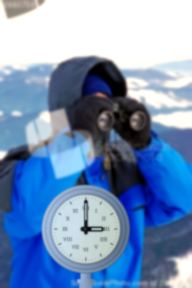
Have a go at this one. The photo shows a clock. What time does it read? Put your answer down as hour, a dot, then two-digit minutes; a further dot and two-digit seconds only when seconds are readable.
3.00
